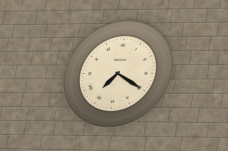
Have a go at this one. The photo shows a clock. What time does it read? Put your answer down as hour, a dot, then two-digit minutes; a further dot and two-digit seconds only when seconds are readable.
7.20
